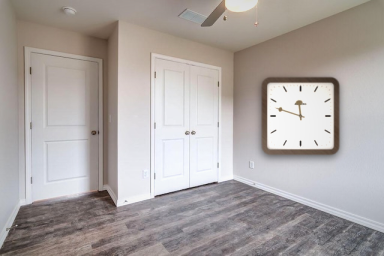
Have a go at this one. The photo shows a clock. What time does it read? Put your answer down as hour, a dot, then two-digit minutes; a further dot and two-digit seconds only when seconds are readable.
11.48
